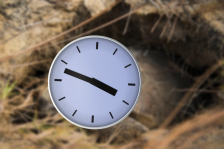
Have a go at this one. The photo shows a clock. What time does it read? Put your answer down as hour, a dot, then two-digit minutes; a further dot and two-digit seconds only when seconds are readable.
3.48
